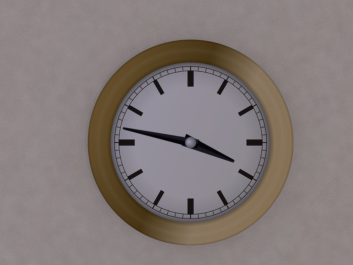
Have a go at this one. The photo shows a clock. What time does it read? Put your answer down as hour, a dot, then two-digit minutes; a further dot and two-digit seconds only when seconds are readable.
3.47
